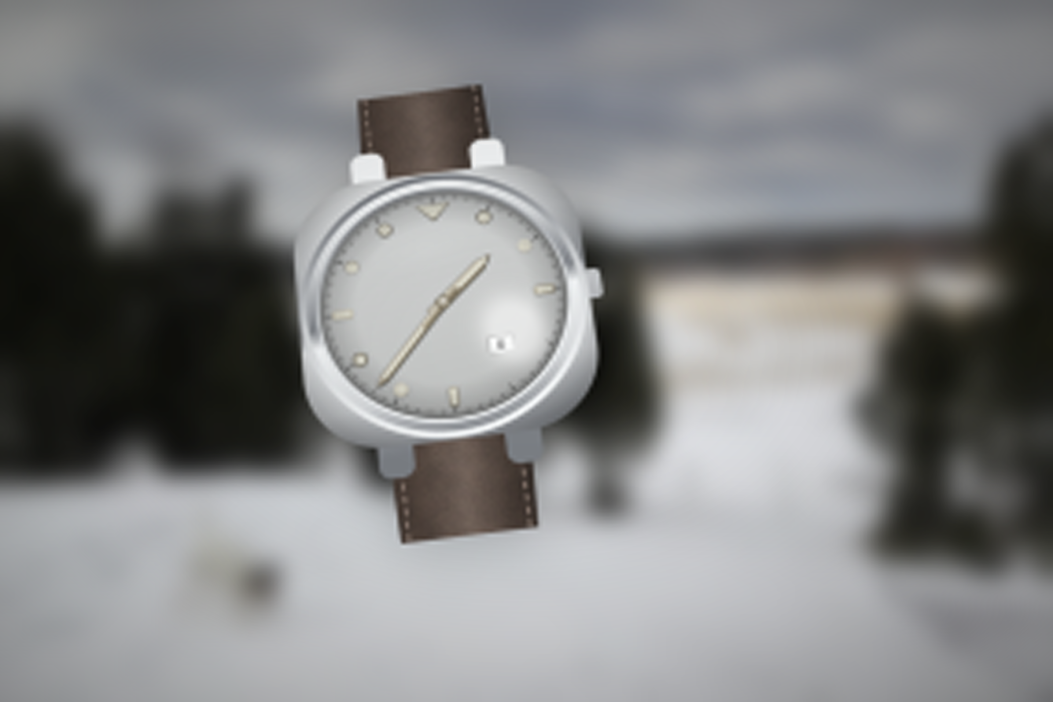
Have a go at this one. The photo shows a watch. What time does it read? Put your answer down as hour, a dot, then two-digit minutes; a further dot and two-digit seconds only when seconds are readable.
1.37
